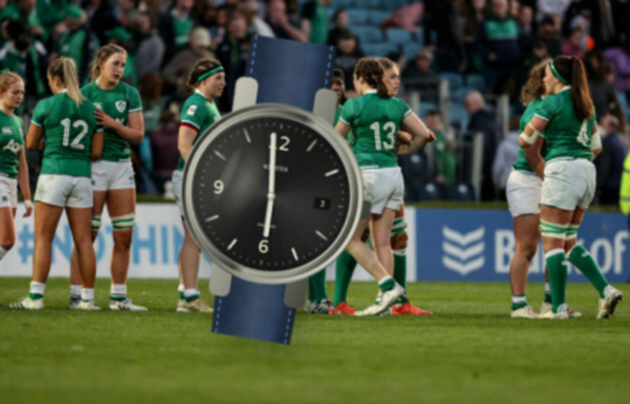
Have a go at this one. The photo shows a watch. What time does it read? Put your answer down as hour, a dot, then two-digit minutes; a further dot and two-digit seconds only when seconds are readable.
5.59
